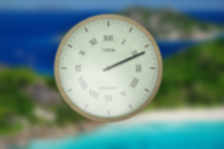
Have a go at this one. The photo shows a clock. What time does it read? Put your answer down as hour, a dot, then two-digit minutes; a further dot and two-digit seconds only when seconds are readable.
2.11
